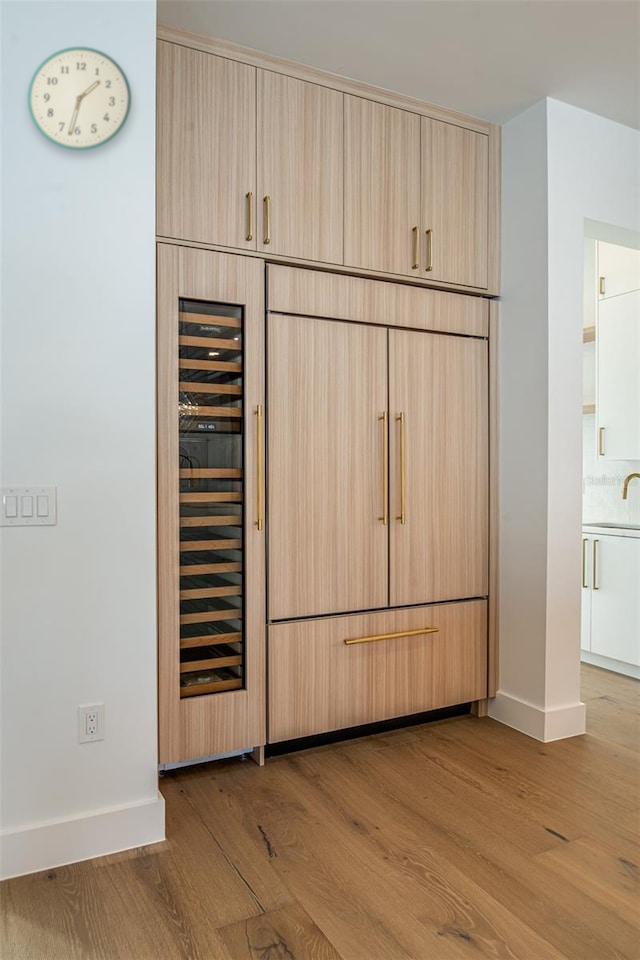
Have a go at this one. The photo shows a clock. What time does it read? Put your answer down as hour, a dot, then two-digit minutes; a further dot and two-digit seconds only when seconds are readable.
1.32
